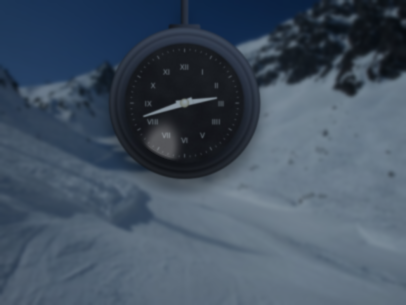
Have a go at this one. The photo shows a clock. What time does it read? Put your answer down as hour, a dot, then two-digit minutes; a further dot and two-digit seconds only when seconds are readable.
2.42
